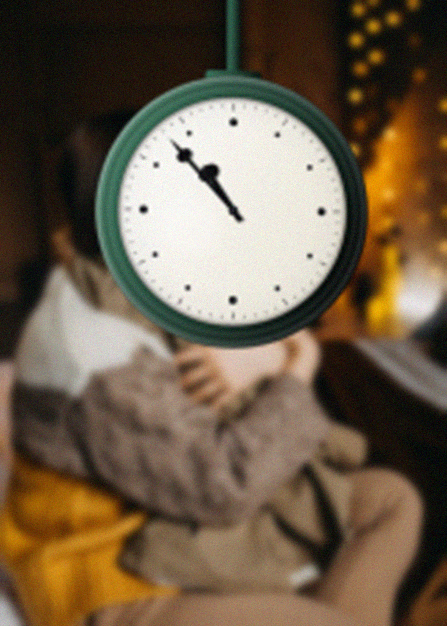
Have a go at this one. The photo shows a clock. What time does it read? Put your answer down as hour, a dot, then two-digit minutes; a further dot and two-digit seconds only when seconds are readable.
10.53
